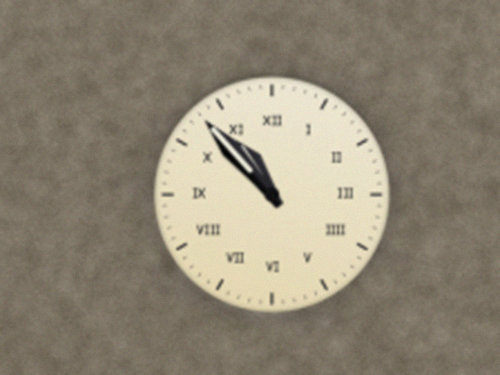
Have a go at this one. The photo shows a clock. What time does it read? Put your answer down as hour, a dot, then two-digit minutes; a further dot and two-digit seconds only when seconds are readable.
10.53
